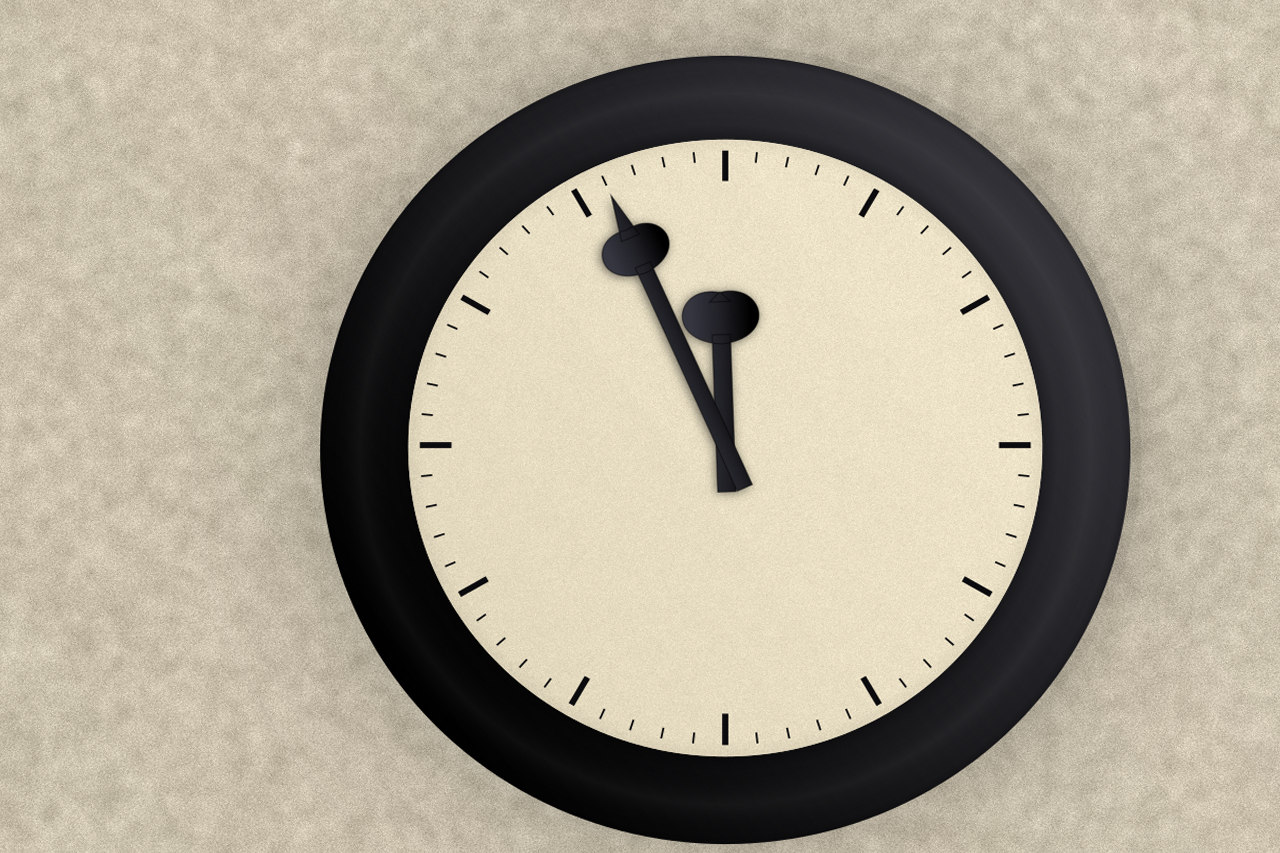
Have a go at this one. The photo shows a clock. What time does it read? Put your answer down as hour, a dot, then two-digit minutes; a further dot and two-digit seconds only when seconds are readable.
11.56
